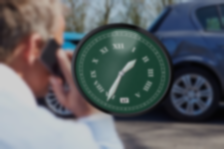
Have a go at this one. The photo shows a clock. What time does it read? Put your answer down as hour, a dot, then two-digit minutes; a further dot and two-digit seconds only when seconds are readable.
1.35
